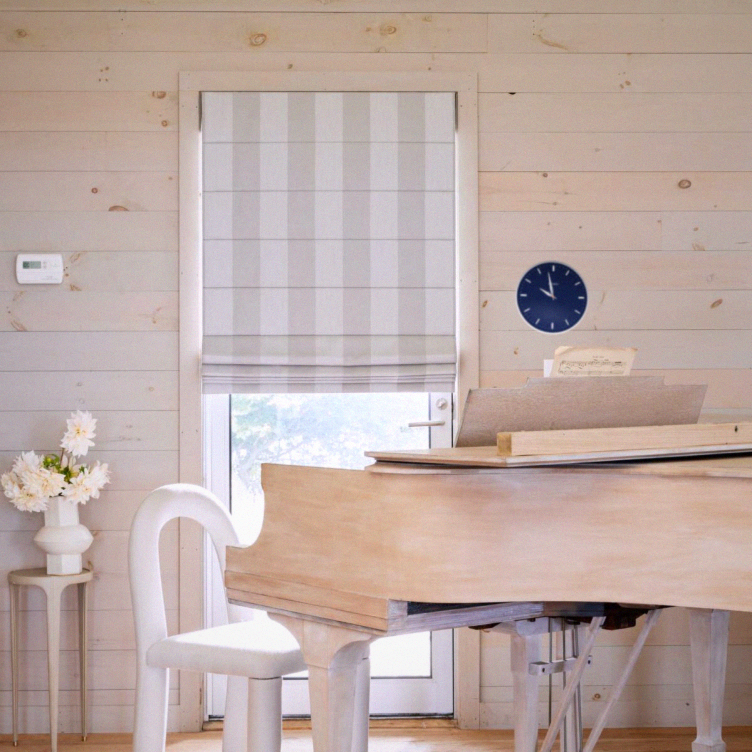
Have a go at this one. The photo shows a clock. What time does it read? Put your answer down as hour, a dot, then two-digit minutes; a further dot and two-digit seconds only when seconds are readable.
9.58
